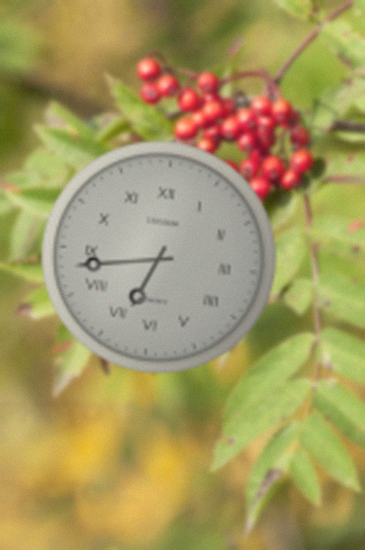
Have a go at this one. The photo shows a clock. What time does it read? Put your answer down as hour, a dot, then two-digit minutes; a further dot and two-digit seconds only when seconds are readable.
6.43
